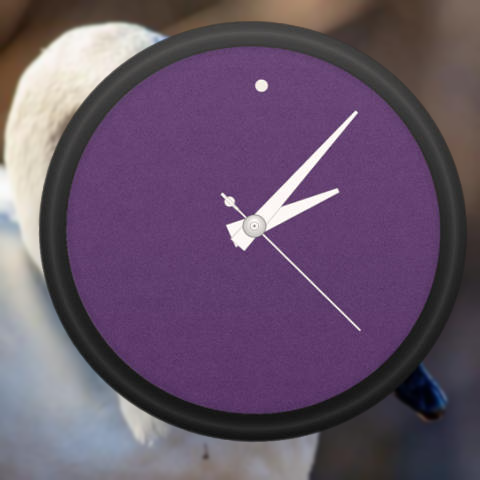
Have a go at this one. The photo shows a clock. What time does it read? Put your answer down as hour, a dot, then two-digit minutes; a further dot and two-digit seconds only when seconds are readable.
2.06.22
